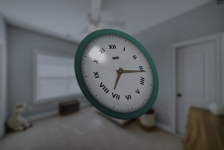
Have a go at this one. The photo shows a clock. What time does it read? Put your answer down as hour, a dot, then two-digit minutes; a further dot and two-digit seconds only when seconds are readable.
7.16
